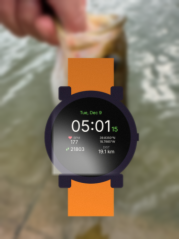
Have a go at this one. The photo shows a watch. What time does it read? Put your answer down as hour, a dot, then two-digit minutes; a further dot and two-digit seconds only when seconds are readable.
5.01
